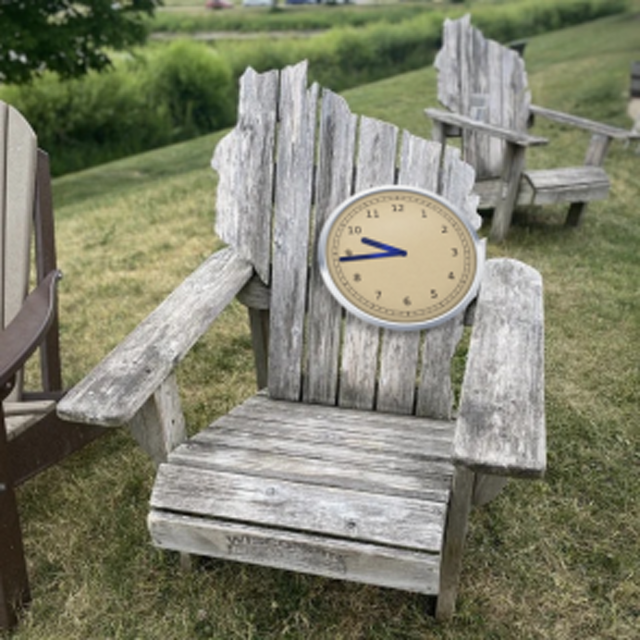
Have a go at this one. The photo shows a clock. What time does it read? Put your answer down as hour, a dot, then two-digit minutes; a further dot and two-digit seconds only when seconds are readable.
9.44
